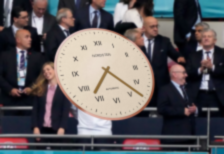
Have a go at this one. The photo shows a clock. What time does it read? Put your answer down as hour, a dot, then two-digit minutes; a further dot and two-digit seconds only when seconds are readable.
7.23
